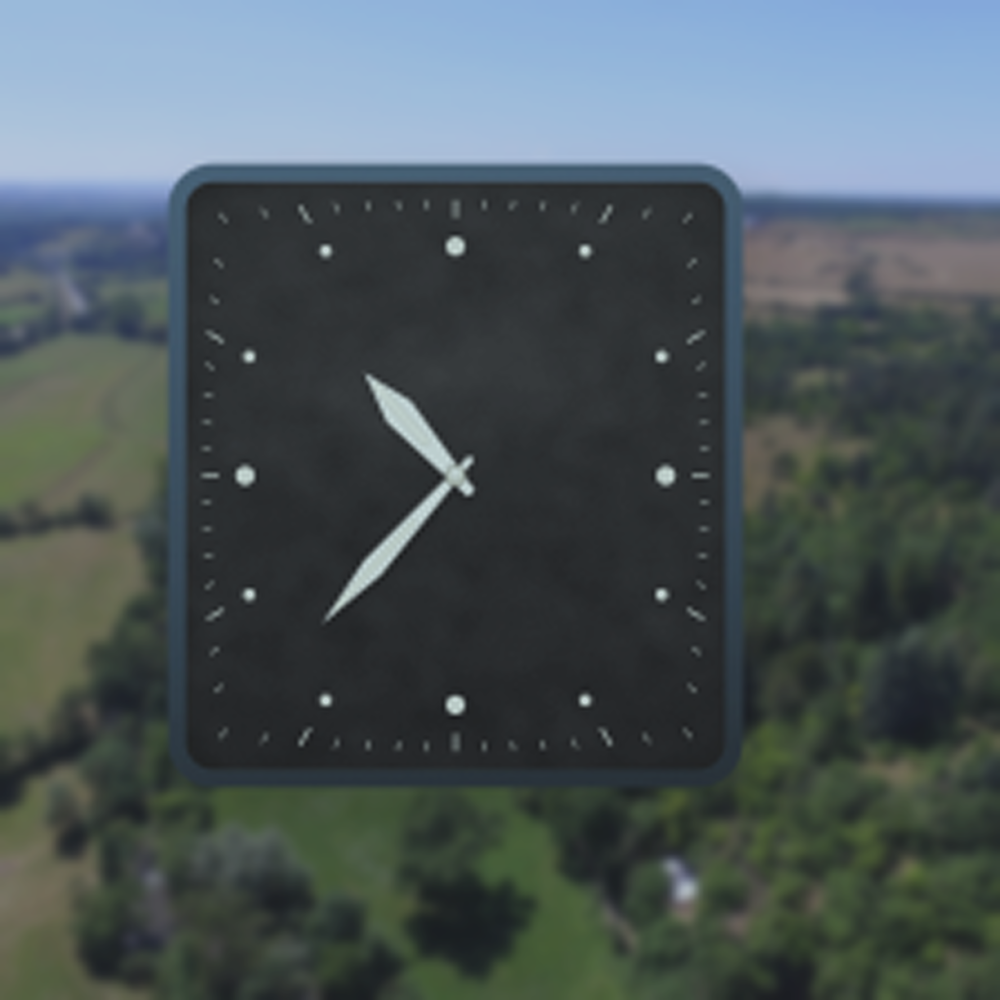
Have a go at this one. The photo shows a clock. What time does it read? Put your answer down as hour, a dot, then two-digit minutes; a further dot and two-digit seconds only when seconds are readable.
10.37
